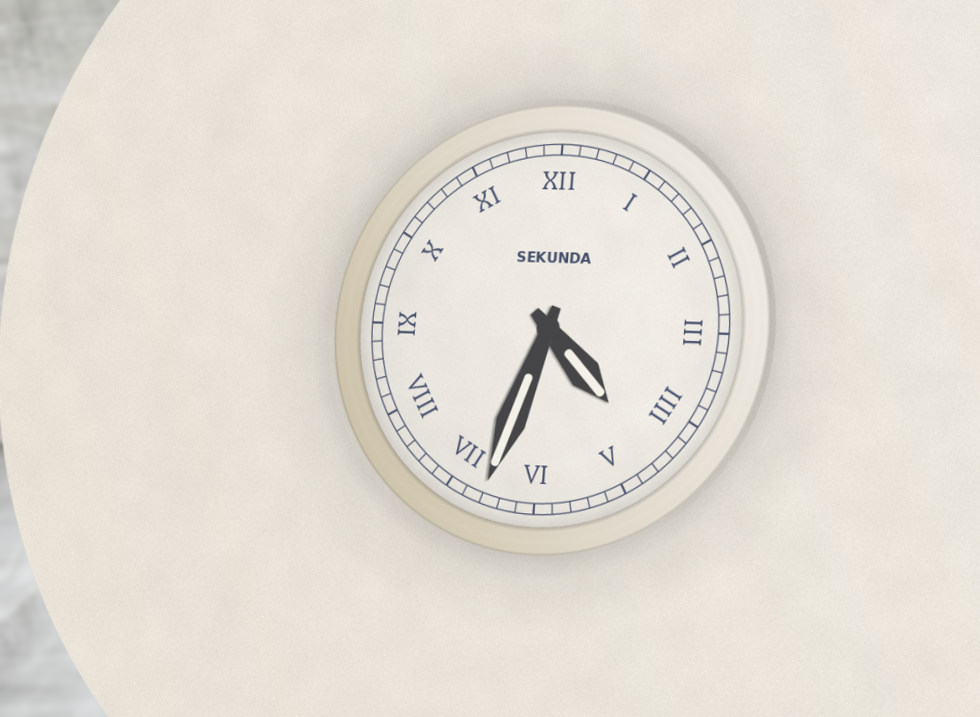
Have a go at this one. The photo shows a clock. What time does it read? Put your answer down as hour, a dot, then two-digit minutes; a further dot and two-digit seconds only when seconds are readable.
4.33
